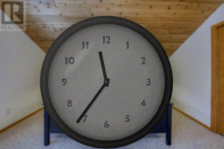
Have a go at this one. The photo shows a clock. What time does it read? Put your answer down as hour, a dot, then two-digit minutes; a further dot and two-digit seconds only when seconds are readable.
11.36
